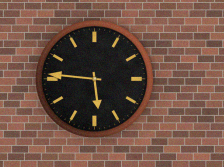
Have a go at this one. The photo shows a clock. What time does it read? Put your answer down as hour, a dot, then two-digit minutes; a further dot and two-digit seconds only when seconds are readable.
5.46
